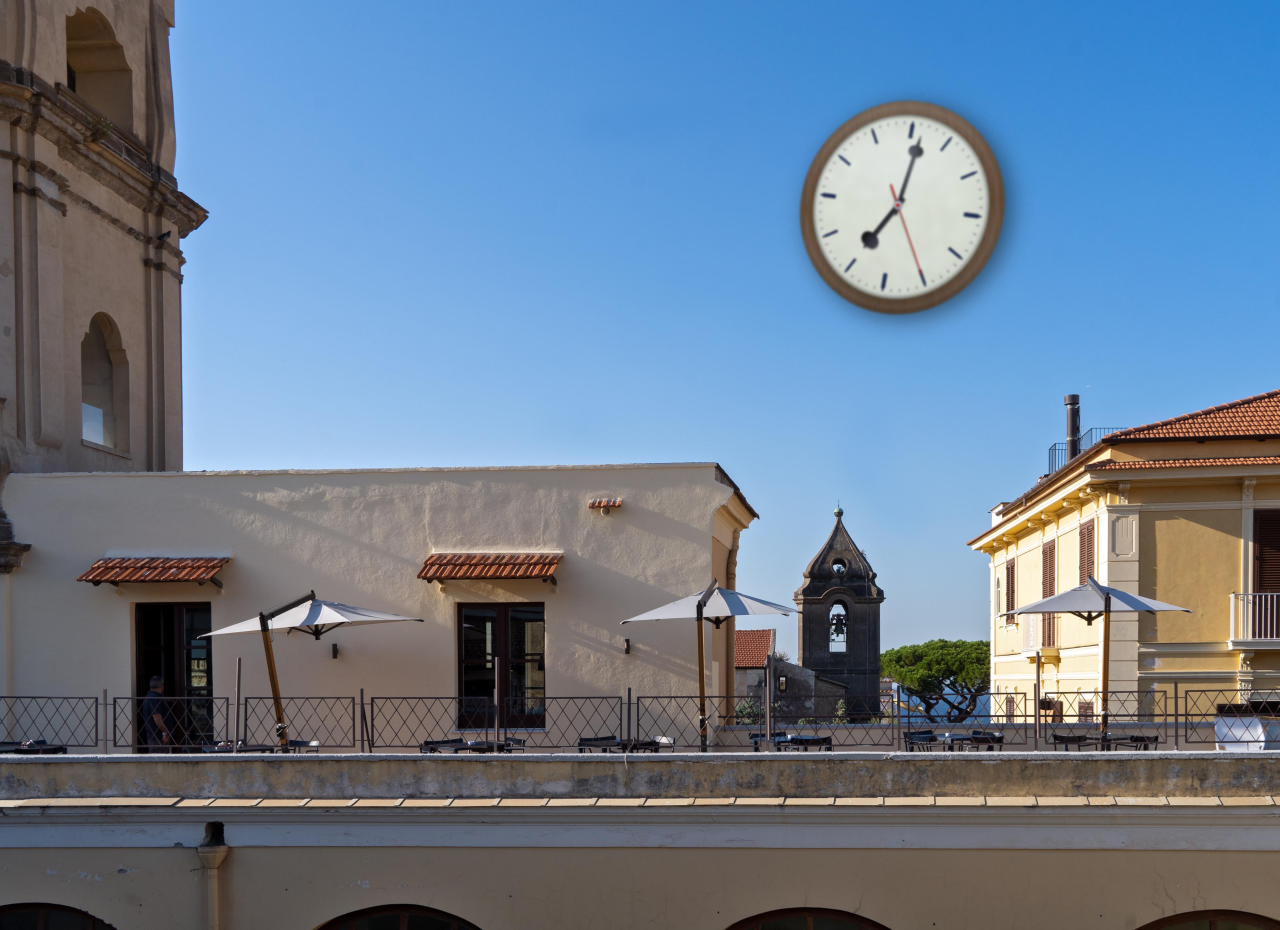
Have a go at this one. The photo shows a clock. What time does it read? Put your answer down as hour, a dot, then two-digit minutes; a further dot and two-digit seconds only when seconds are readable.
7.01.25
